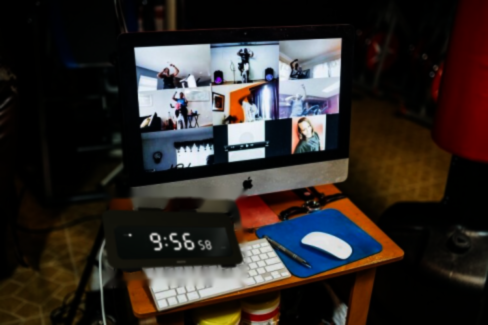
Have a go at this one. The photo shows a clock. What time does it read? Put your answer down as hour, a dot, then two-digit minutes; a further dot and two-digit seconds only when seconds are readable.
9.56
